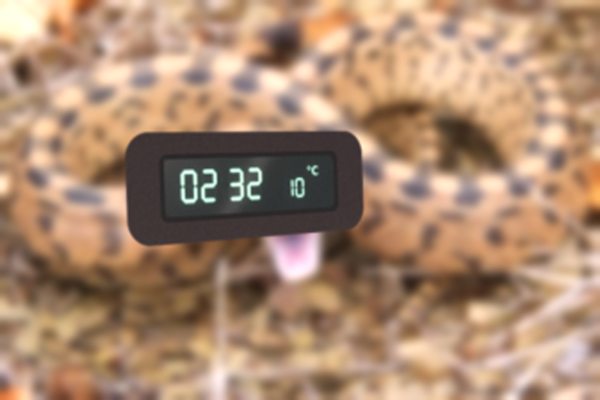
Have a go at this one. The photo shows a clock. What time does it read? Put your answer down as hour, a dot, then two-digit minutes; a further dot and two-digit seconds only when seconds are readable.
2.32
